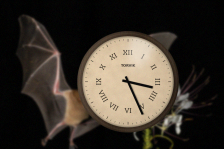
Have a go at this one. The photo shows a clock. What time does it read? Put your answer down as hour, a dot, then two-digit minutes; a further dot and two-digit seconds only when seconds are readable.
3.26
